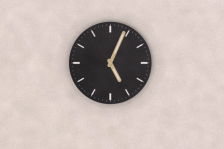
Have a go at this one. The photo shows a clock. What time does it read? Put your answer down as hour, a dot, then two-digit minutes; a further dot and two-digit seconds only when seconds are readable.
5.04
